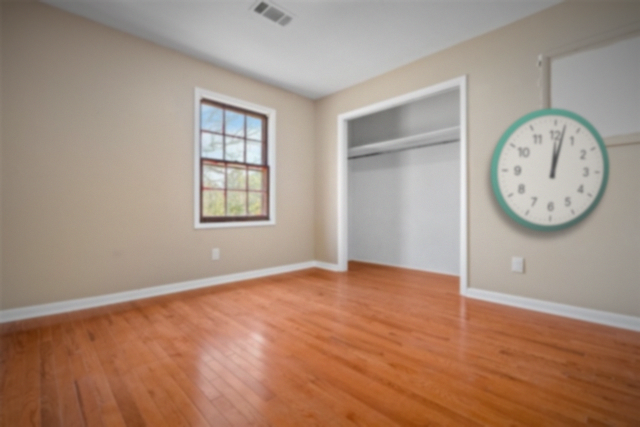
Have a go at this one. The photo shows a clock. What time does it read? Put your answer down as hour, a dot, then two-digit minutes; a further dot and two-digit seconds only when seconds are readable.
12.02
